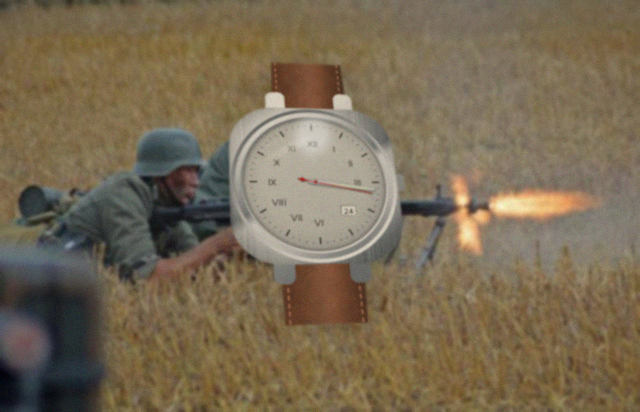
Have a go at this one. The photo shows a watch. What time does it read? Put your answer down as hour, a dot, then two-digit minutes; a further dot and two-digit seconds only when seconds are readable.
3.16.17
